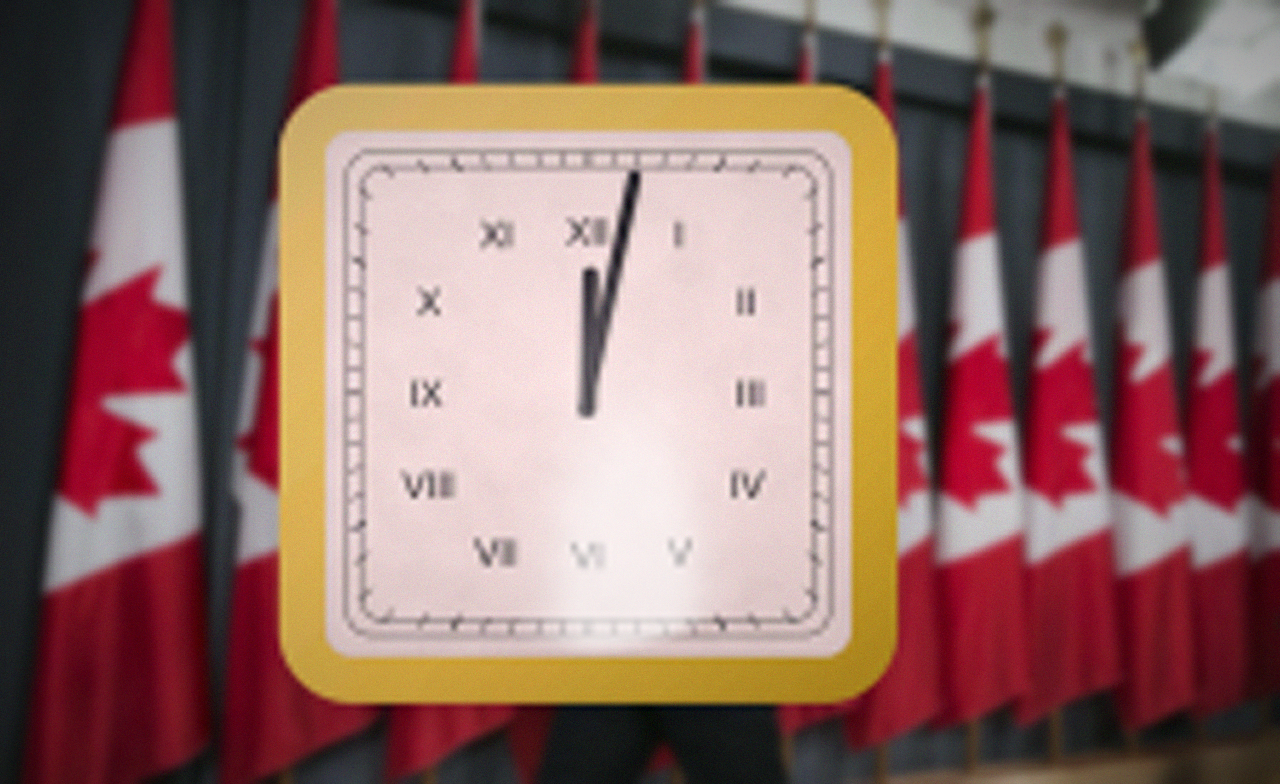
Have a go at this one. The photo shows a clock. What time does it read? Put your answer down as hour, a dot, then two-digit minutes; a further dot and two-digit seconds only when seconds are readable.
12.02
